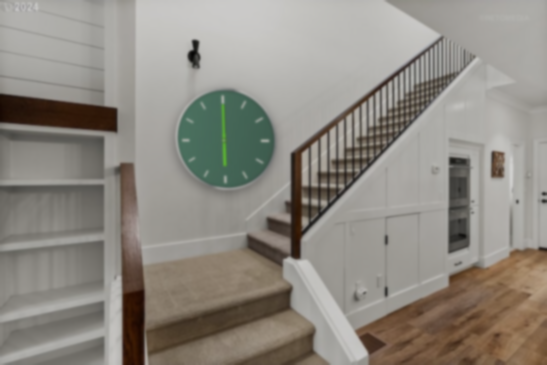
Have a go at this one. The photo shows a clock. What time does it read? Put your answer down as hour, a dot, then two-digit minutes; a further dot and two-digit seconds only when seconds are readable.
6.00
